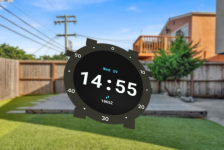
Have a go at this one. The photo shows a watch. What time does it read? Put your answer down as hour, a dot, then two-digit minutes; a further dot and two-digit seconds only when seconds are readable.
14.55
